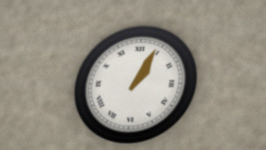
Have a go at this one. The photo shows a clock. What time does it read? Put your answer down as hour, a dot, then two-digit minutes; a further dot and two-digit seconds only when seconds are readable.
1.04
